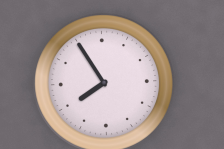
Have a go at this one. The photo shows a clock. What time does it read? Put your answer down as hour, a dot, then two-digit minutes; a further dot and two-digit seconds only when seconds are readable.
7.55
